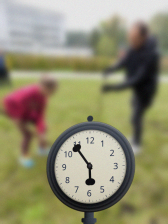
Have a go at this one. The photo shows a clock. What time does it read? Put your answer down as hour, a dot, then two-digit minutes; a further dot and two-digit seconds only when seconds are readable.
5.54
